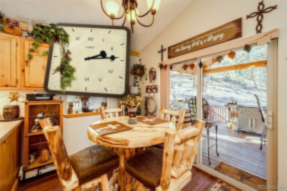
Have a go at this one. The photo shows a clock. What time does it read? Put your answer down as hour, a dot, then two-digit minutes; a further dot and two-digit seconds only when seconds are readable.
2.14
